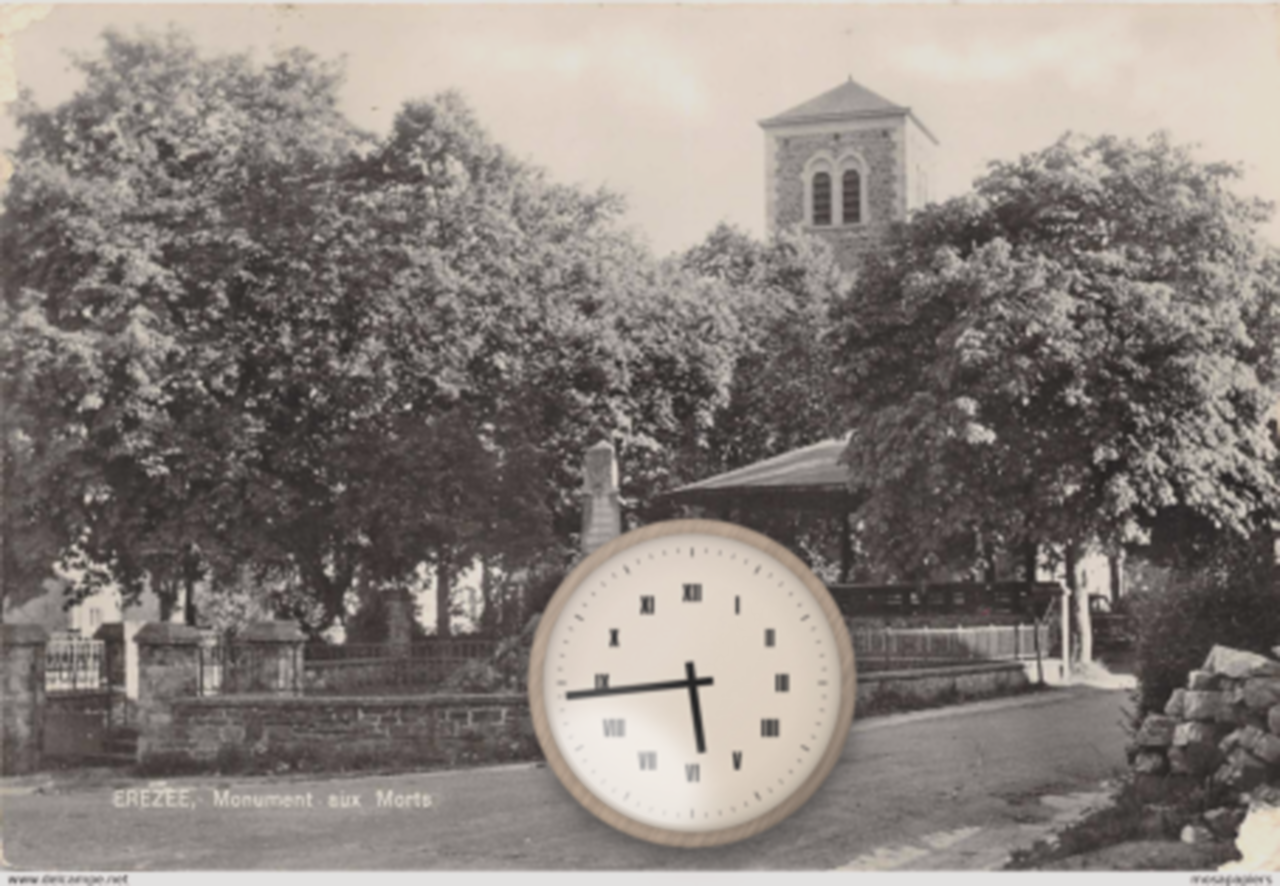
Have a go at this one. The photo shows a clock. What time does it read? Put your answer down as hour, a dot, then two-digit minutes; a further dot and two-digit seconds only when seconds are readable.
5.44
